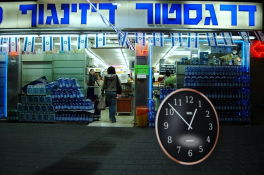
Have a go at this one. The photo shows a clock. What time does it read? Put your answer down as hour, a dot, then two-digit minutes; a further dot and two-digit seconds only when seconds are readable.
12.52
